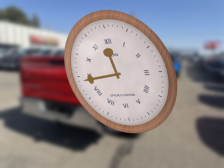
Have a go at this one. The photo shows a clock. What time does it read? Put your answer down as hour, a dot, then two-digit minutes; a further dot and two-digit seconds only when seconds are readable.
11.44
